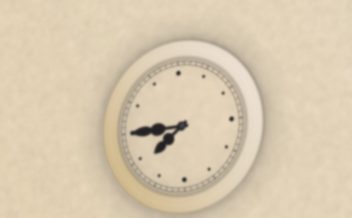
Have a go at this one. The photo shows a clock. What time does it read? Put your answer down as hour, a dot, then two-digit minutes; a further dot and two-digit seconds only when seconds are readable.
7.45
